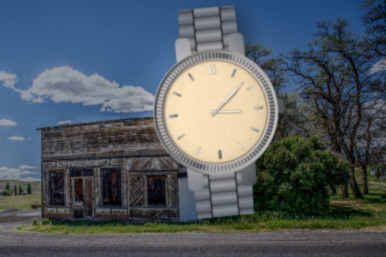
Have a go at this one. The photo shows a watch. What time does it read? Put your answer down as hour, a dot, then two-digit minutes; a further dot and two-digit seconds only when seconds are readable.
3.08
